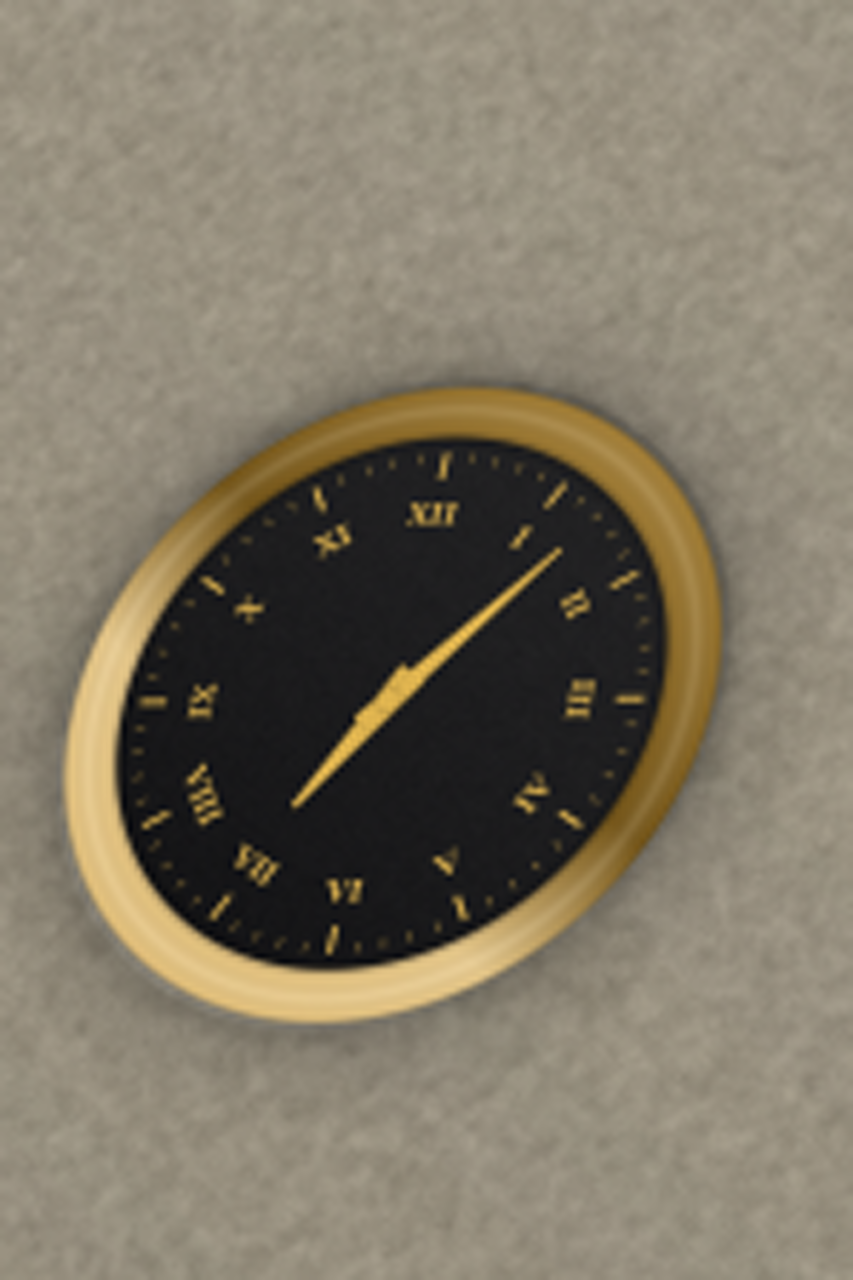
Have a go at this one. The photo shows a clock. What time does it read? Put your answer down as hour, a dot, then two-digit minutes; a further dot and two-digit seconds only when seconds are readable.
7.07
